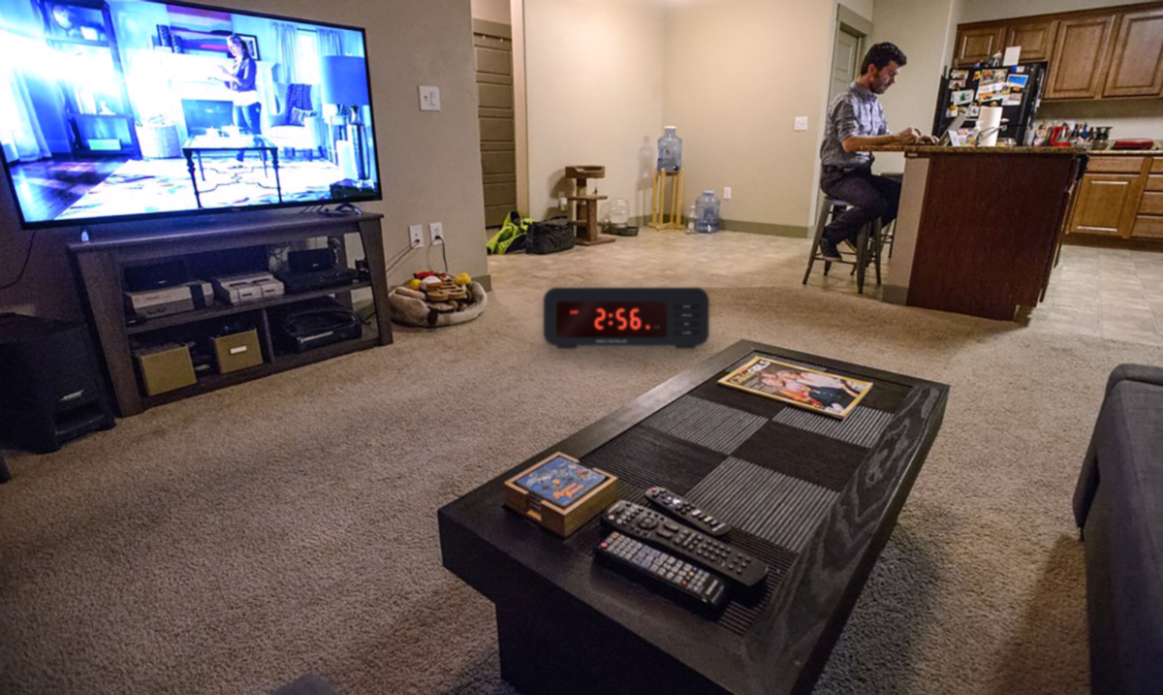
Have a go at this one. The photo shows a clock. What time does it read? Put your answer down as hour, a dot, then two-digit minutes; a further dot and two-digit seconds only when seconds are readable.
2.56
